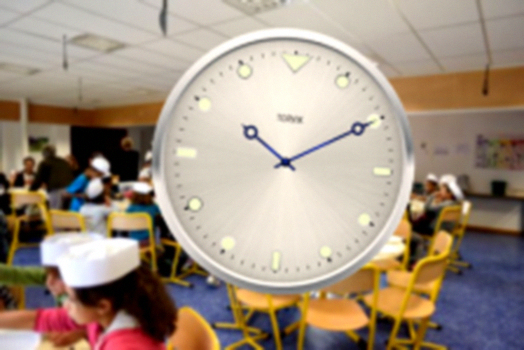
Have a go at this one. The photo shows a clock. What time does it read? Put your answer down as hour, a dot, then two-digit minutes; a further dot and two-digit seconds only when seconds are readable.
10.10
